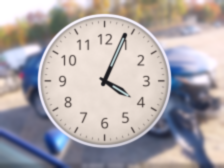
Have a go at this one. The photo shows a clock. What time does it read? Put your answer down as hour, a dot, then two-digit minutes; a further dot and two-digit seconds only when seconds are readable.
4.04
